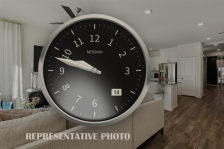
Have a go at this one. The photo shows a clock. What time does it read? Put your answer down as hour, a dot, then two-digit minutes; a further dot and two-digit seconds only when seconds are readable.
9.48
